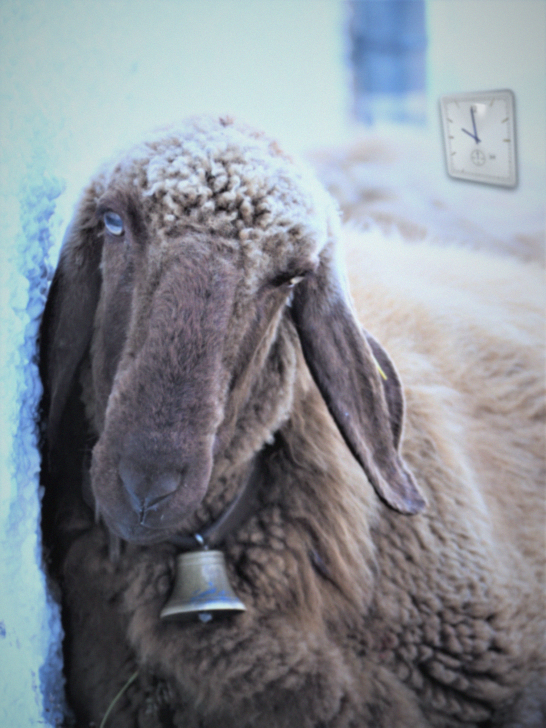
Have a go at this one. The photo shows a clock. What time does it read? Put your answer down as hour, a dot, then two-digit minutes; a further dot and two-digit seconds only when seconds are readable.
9.59
